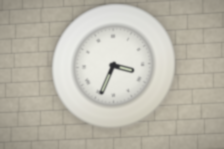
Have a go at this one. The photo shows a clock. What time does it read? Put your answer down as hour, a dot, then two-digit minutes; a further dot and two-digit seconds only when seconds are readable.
3.34
